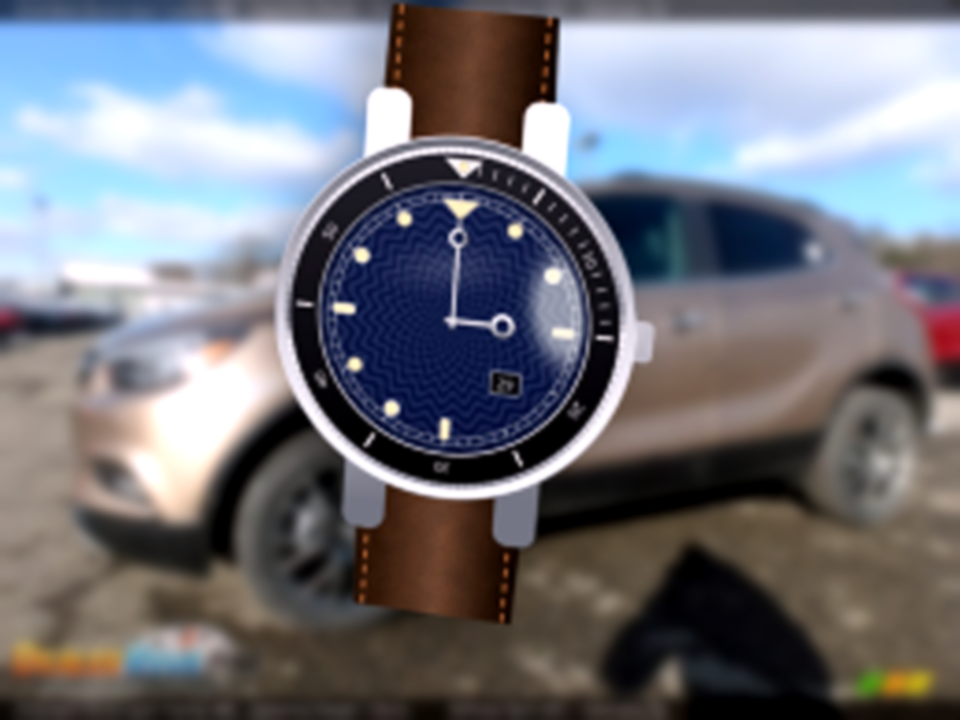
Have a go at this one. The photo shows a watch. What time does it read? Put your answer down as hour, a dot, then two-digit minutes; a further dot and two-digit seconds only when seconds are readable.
3.00
